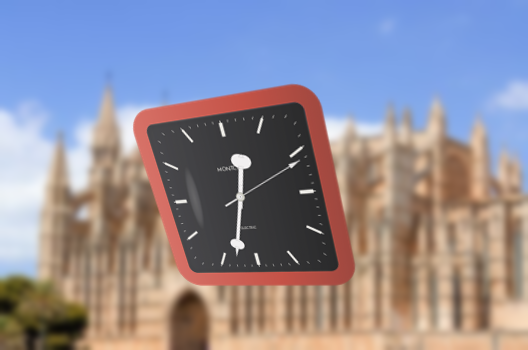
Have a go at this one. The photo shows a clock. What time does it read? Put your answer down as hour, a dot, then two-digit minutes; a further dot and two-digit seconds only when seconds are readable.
12.33.11
